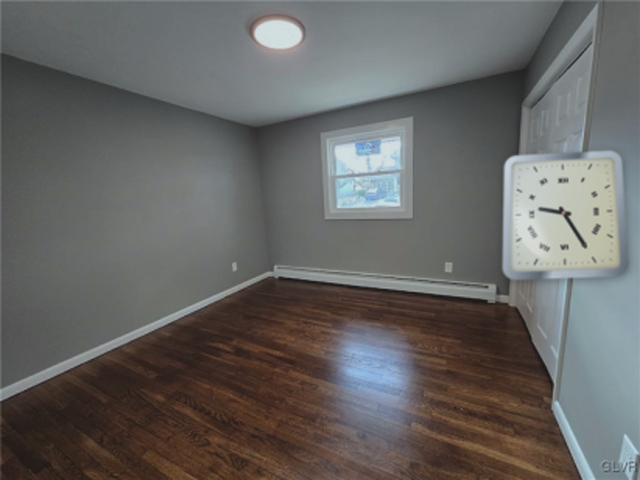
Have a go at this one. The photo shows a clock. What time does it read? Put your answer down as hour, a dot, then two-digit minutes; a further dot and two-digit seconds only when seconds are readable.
9.25
